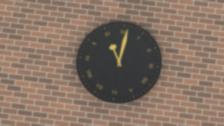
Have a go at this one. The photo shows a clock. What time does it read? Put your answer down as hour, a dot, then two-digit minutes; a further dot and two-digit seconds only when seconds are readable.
11.01
